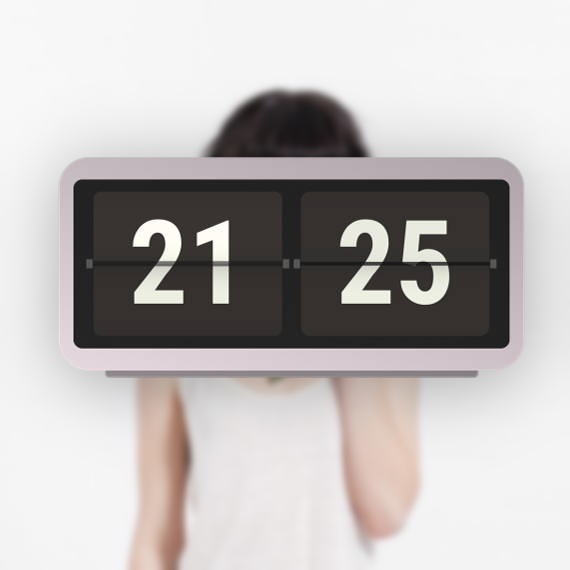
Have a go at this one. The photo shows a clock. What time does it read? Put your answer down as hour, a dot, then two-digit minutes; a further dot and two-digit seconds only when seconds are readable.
21.25
